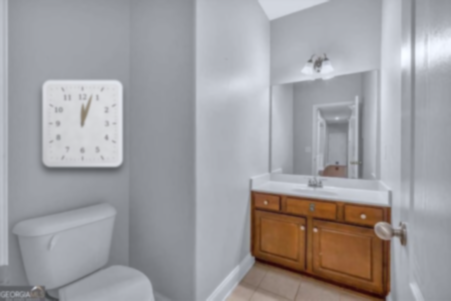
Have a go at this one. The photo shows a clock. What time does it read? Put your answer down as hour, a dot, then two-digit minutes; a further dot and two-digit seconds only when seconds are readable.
12.03
